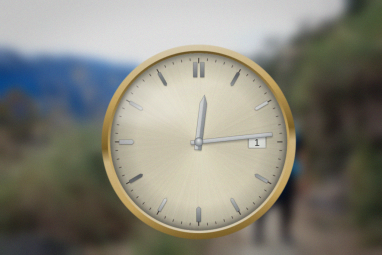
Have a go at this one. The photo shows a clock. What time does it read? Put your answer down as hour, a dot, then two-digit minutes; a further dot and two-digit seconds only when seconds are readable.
12.14
